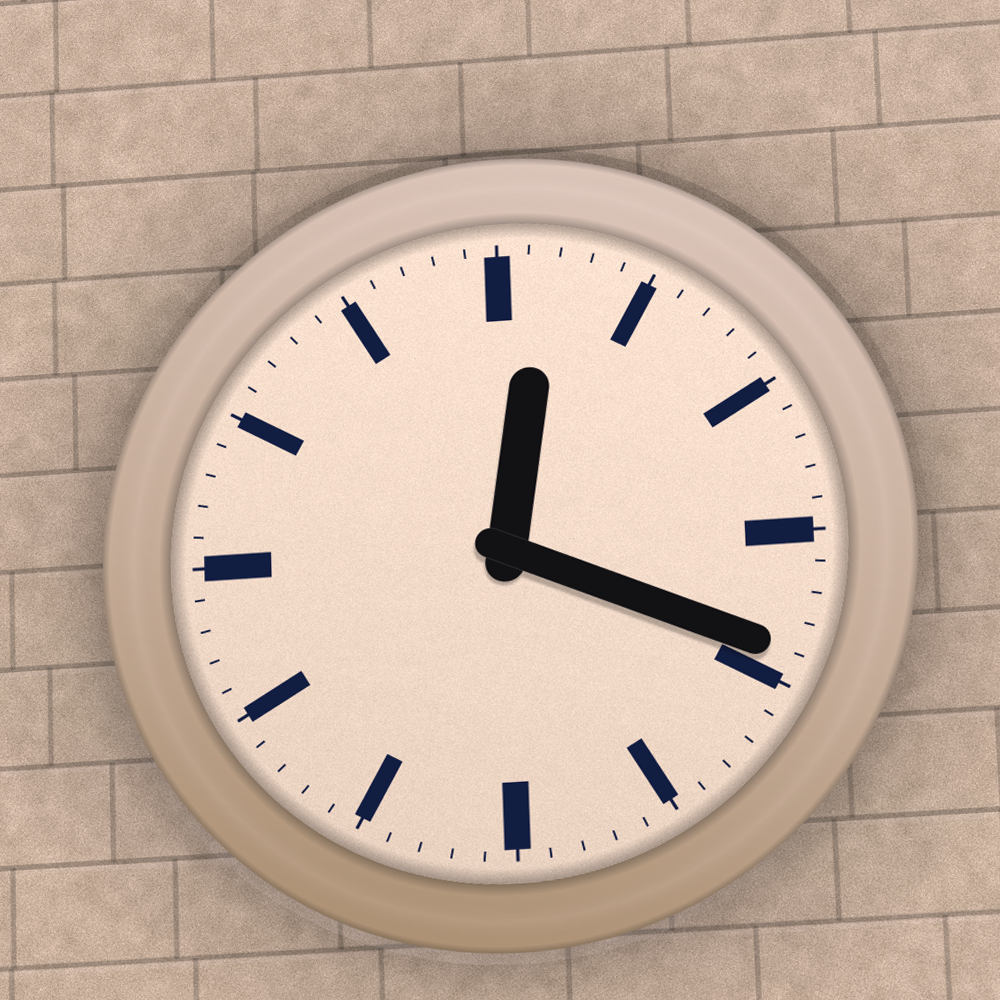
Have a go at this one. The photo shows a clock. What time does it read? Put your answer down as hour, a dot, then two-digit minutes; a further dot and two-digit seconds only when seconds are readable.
12.19
